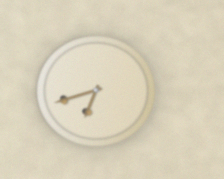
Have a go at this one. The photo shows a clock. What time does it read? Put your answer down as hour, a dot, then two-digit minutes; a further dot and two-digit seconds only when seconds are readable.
6.42
